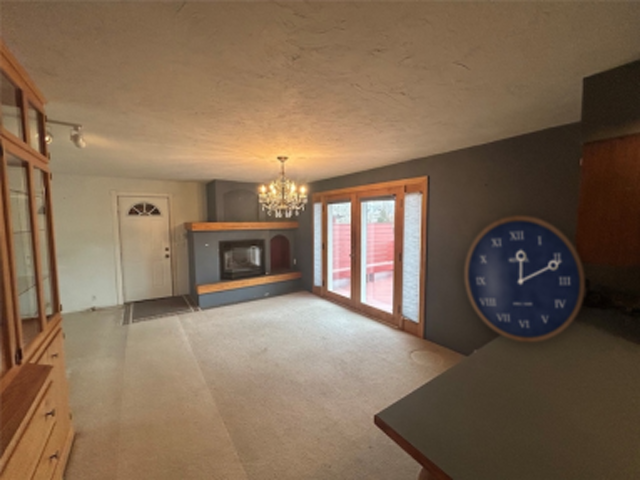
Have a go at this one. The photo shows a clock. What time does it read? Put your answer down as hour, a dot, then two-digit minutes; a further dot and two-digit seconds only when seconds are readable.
12.11
